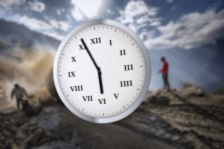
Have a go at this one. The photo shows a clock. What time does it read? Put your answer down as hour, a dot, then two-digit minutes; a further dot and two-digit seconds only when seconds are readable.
5.56
